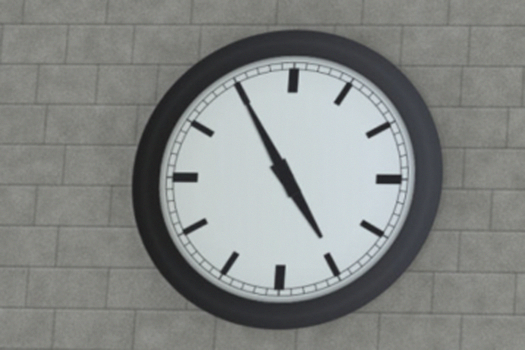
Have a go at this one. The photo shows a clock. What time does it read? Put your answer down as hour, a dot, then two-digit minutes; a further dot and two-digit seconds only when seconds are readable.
4.55
